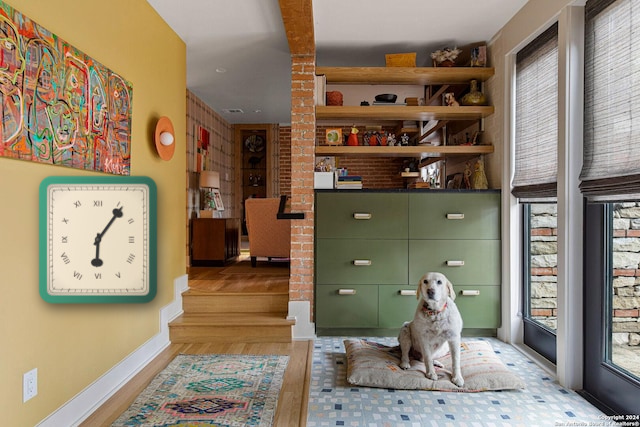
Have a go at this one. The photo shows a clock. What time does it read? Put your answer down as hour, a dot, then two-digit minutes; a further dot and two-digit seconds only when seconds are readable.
6.06
